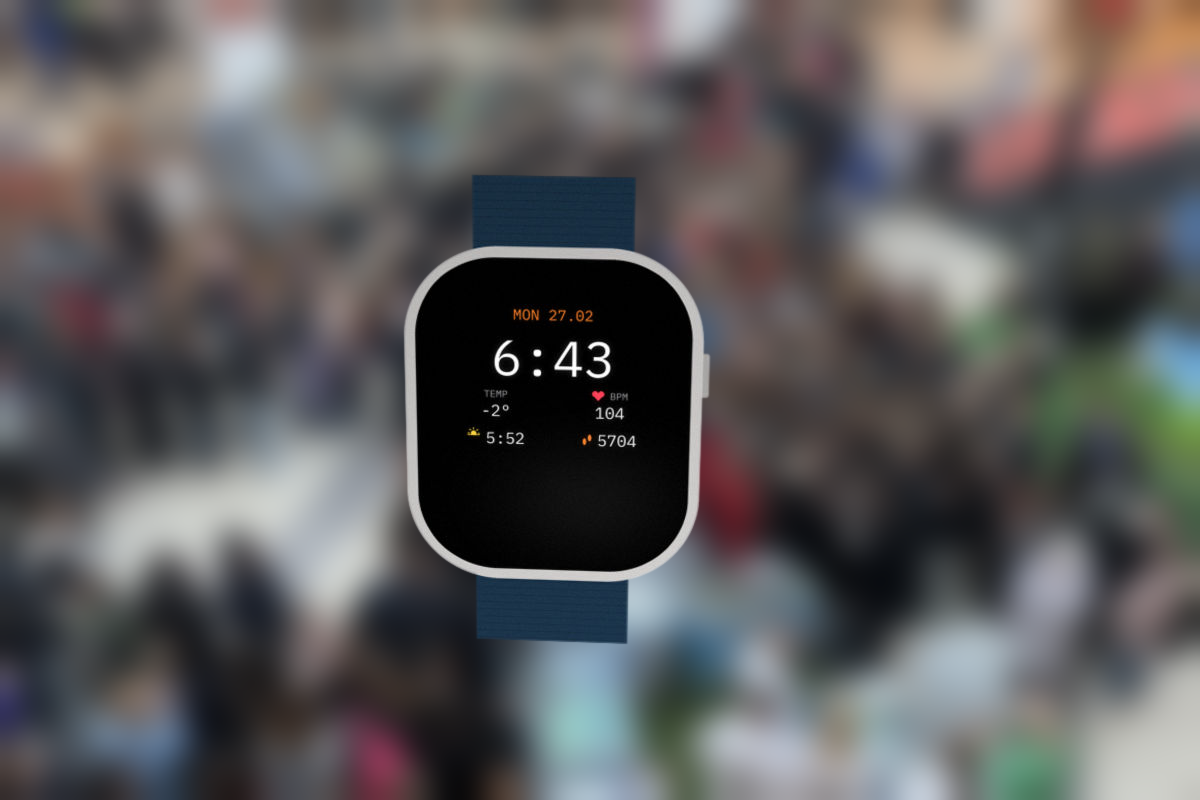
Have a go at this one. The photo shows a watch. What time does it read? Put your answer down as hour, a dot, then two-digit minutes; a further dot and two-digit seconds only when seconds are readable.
6.43
